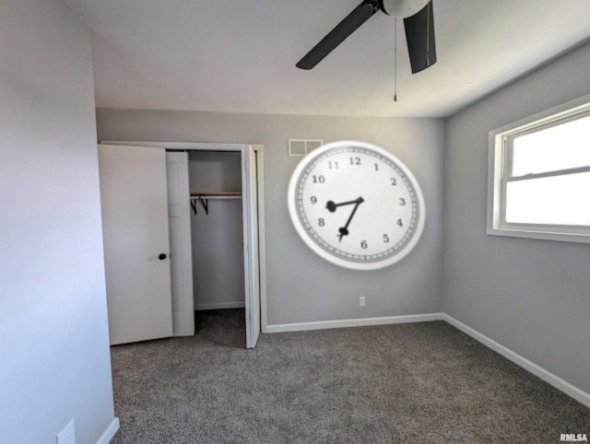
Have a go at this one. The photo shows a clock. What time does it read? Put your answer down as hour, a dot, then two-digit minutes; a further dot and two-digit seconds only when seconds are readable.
8.35
